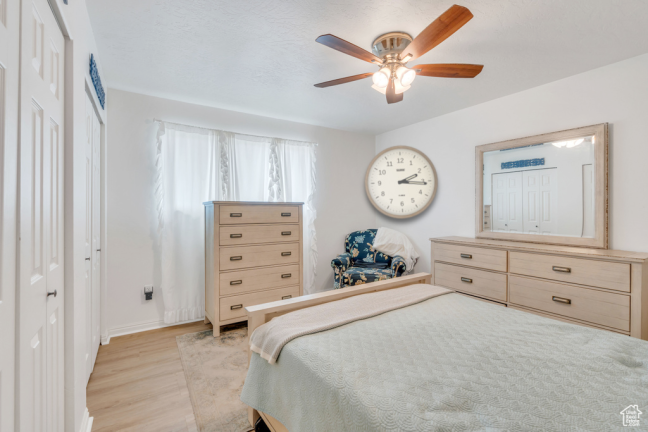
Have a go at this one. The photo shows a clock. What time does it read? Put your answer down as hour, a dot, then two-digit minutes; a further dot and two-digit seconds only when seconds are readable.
2.16
